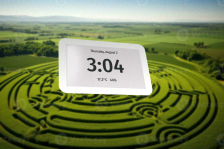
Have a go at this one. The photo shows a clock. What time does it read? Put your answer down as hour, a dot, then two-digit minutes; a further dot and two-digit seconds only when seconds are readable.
3.04
